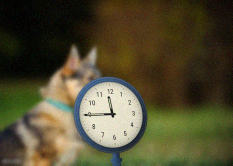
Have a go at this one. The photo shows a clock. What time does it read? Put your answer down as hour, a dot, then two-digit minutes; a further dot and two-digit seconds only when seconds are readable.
11.45
